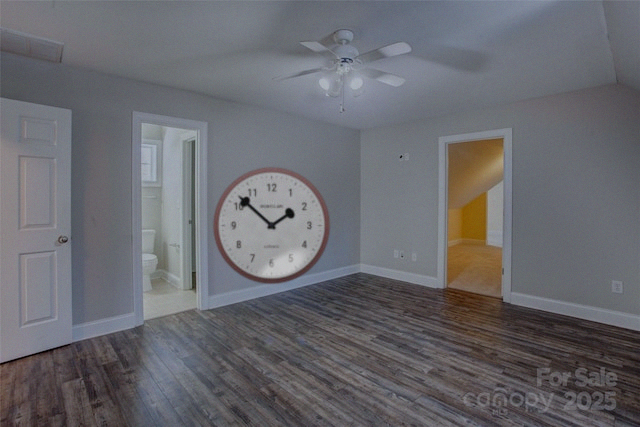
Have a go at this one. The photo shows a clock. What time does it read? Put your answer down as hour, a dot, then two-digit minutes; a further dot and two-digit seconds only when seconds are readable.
1.52
